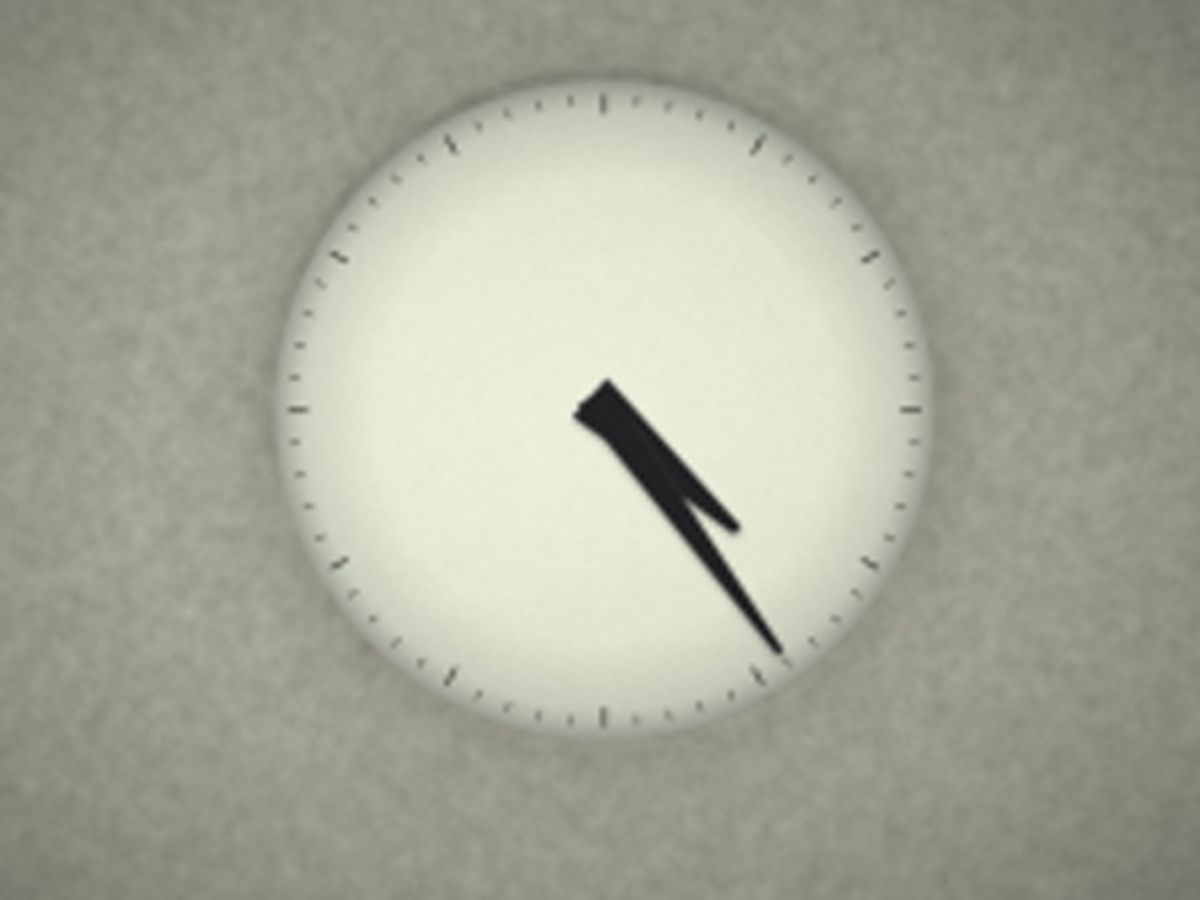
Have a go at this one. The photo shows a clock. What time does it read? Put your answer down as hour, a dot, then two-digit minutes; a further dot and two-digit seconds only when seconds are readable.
4.24
